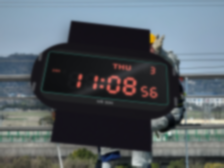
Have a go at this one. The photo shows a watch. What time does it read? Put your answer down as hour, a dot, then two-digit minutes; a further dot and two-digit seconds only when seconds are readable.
11.08
